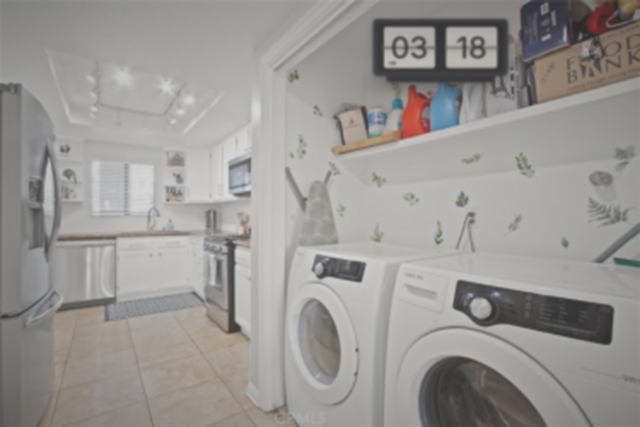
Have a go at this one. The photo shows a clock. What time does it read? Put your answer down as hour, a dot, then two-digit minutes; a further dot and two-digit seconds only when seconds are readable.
3.18
